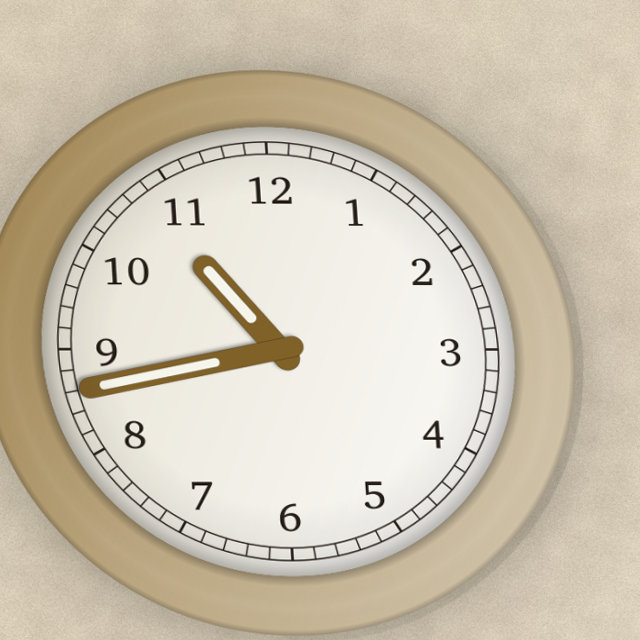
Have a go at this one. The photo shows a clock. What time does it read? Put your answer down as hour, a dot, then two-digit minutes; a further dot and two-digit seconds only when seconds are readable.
10.43
